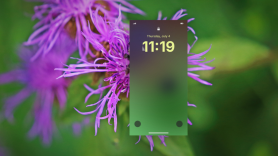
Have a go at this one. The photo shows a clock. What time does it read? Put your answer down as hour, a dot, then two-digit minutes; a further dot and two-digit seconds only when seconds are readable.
11.19
